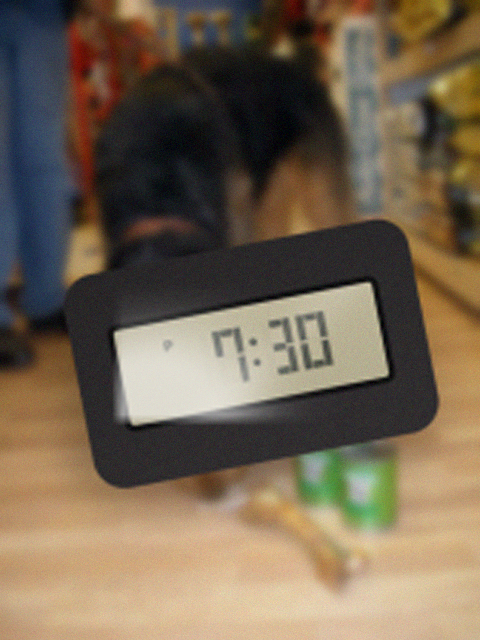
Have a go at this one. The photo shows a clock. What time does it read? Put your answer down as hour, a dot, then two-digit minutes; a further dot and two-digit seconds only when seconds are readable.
7.30
